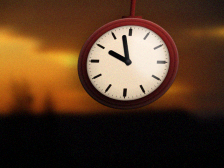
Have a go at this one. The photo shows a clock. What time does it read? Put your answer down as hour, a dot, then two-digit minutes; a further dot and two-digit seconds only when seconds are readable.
9.58
